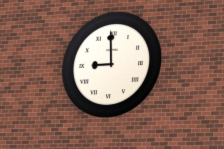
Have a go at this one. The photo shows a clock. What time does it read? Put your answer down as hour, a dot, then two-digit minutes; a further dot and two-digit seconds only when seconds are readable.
8.59
